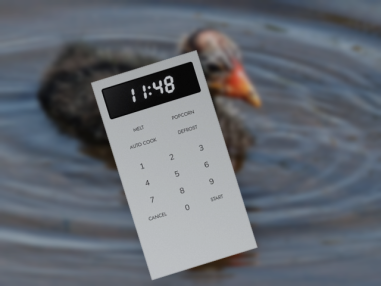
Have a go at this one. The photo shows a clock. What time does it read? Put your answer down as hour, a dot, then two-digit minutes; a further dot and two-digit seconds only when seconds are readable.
11.48
